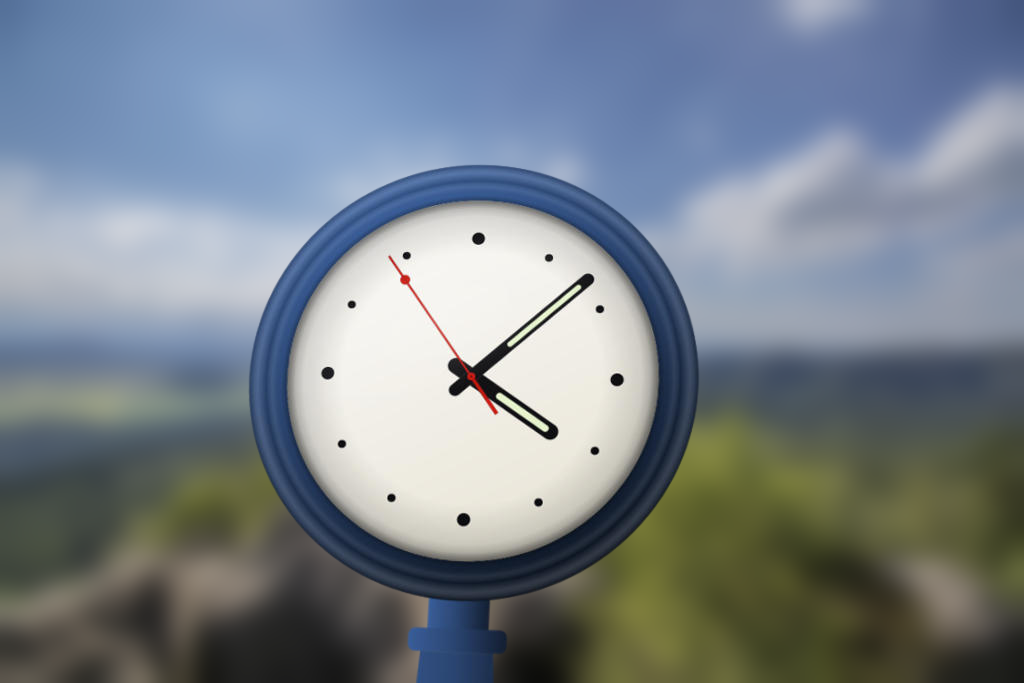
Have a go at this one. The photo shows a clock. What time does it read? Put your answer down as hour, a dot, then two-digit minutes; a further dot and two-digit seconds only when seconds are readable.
4.07.54
